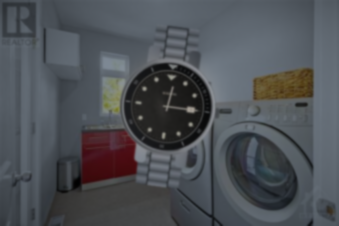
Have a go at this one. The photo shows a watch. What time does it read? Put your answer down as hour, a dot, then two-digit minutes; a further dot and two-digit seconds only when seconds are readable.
12.15
